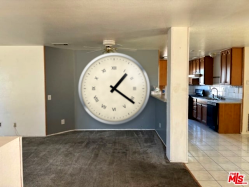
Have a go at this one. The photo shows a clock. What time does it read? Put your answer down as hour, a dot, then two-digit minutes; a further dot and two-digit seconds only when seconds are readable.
1.21
